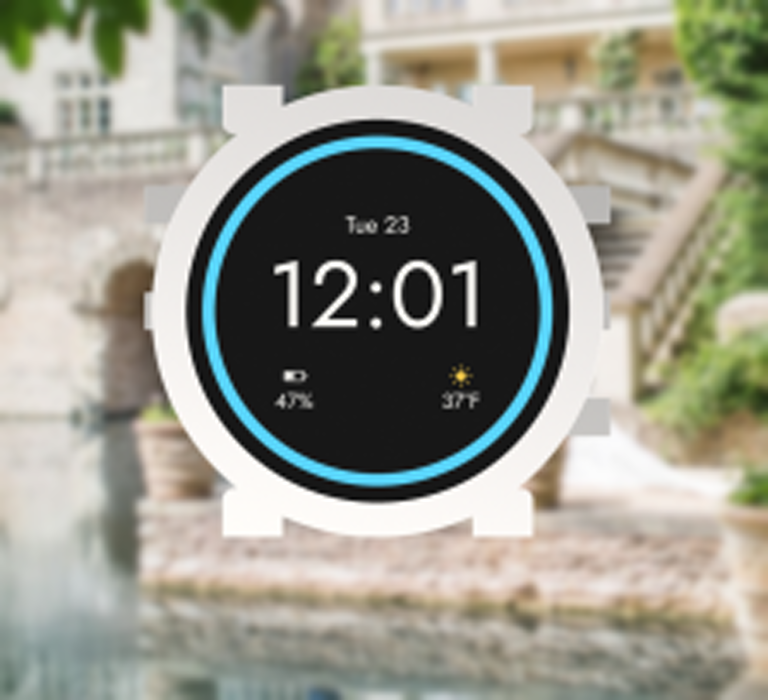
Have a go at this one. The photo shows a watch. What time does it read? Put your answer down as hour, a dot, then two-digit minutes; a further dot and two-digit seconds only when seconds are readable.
12.01
